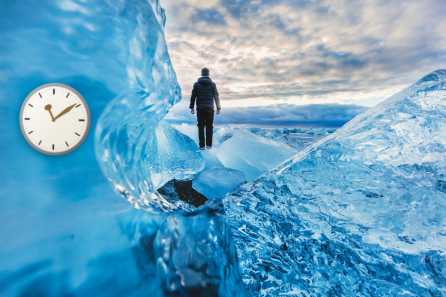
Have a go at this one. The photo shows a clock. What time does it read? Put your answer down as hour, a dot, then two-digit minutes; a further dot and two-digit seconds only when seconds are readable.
11.09
